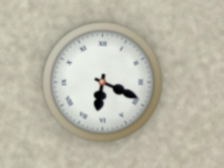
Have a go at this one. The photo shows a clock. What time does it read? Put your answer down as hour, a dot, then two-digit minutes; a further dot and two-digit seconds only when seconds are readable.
6.19
